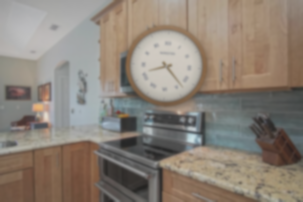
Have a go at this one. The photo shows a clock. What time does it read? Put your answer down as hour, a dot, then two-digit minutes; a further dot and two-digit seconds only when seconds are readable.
8.23
